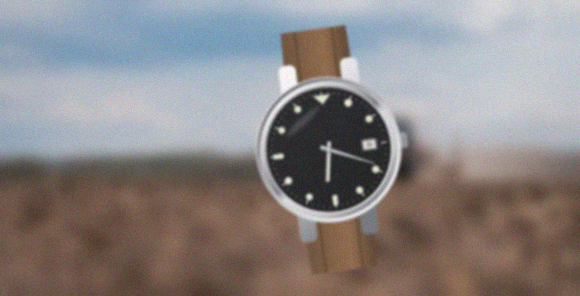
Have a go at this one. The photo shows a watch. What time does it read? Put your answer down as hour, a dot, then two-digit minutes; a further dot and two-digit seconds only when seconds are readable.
6.19
